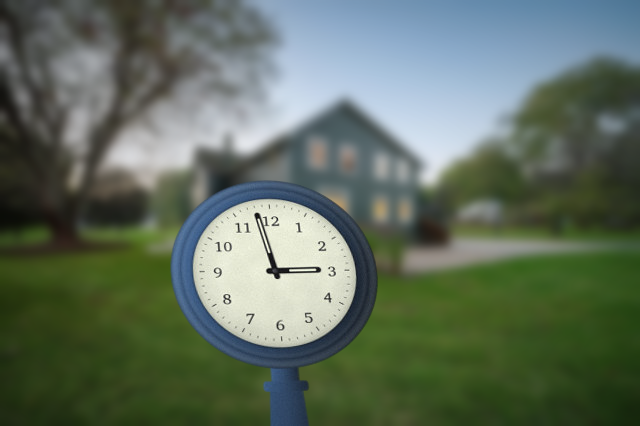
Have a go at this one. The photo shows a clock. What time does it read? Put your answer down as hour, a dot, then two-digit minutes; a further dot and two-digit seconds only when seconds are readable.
2.58
